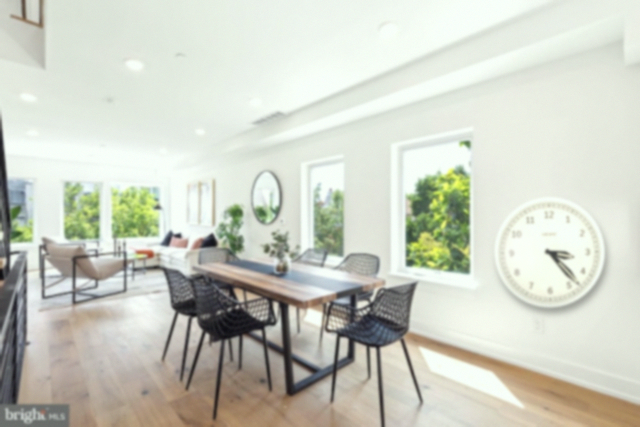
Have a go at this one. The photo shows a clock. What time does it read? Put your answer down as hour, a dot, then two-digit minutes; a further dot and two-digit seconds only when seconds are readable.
3.23
